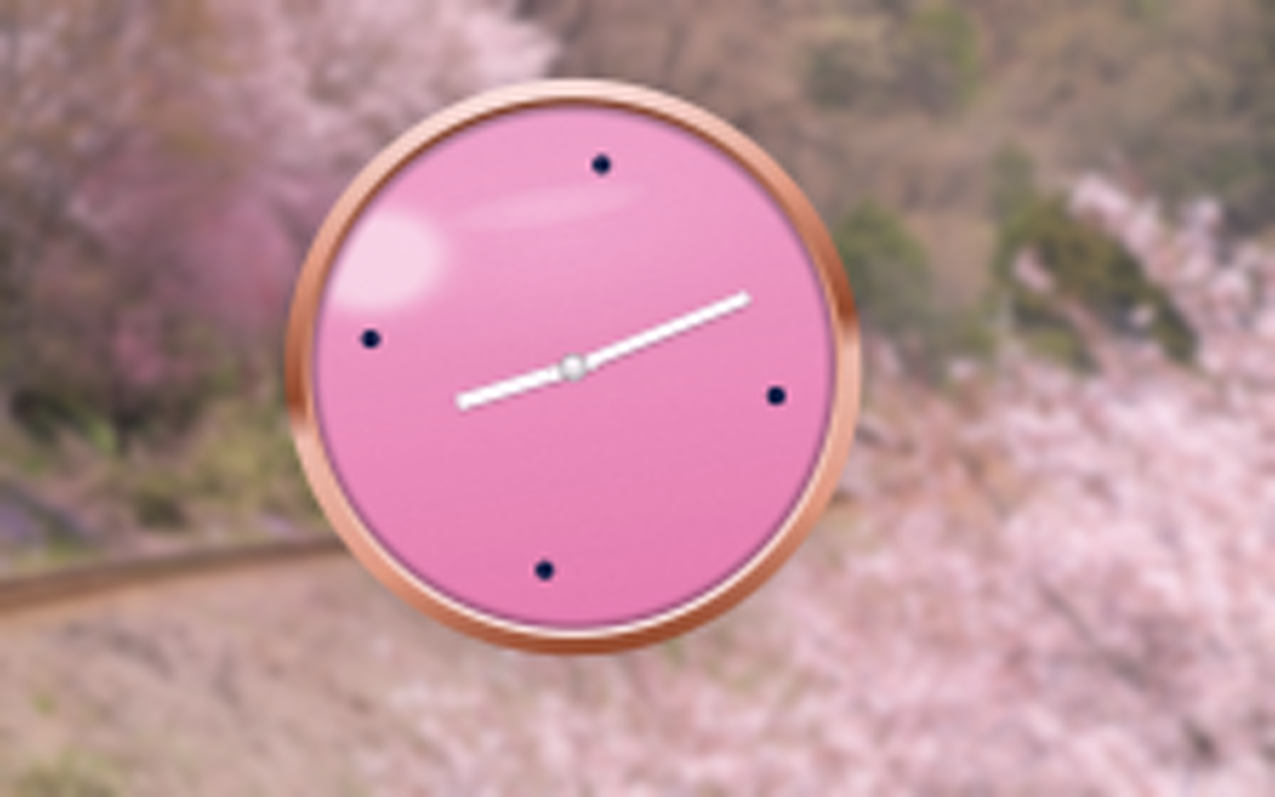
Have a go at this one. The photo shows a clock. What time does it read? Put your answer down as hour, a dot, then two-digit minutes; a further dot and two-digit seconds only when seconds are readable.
8.10
